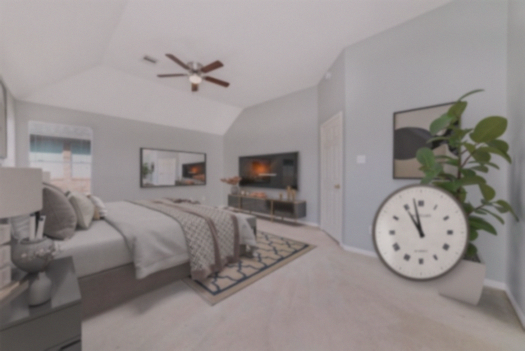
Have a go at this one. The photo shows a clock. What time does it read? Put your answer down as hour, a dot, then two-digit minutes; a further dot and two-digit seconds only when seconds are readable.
10.58
